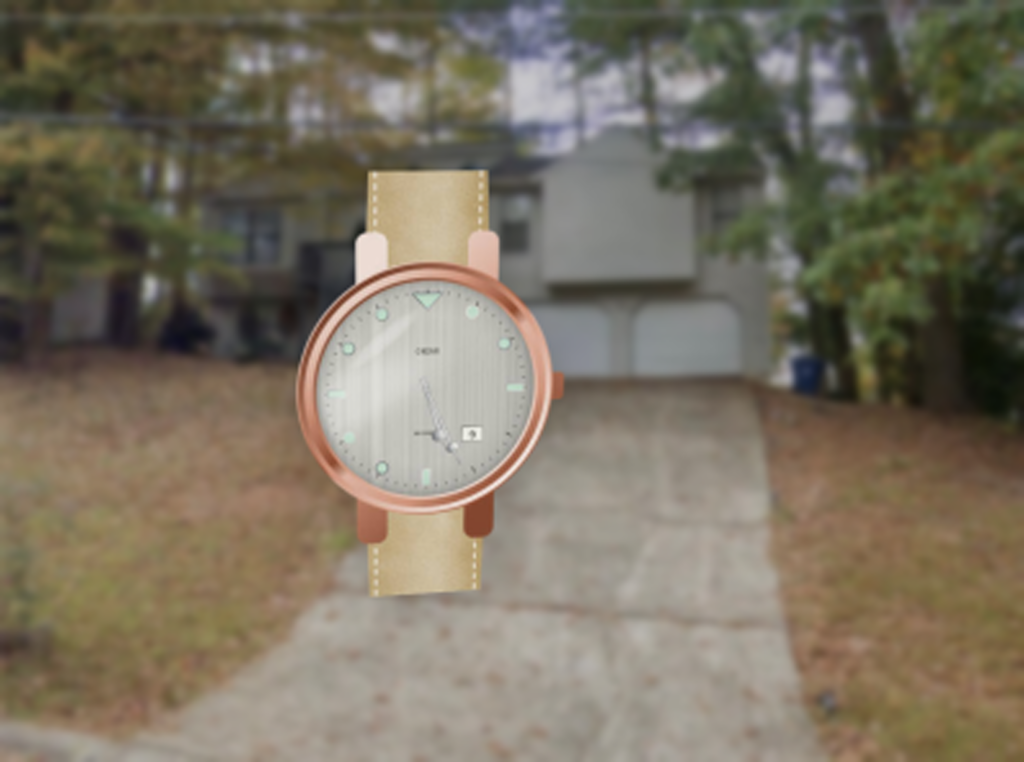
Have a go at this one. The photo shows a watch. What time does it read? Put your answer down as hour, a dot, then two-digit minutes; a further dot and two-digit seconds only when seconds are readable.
5.26
